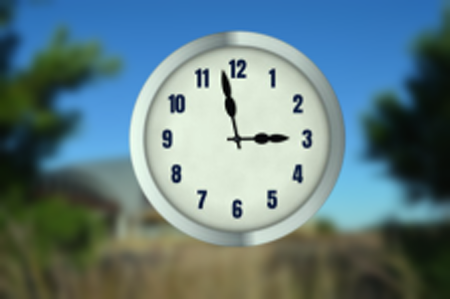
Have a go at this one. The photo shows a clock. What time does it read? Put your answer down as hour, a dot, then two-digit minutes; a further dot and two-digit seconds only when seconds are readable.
2.58
